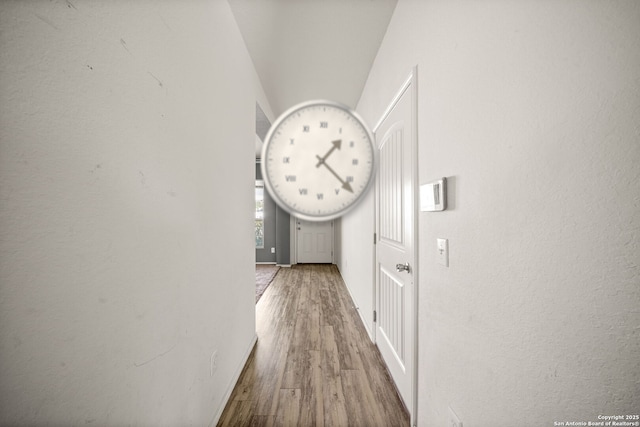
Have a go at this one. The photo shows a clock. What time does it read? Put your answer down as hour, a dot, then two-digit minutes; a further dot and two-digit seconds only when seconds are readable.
1.22
